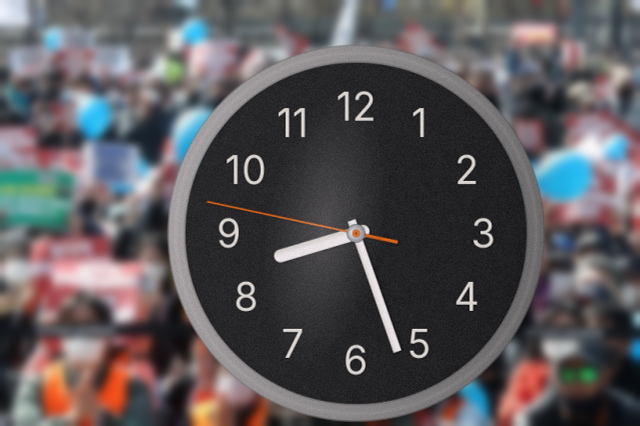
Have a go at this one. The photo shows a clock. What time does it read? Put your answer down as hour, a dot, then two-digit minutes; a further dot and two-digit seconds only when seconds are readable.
8.26.47
